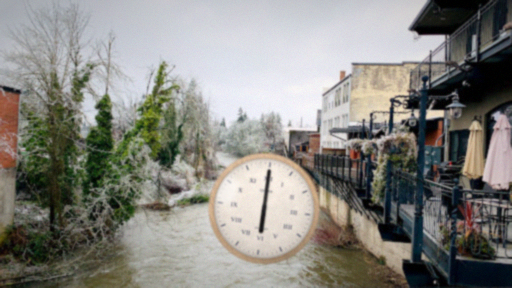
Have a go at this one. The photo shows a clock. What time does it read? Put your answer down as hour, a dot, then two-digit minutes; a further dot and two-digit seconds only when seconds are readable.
6.00
